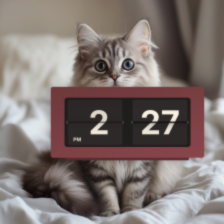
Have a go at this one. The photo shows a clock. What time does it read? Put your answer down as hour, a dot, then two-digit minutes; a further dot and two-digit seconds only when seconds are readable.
2.27
